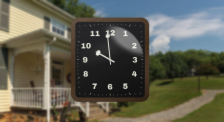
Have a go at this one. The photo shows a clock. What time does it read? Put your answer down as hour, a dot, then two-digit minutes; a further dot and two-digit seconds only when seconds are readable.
9.59
